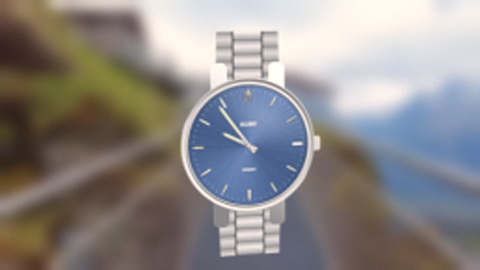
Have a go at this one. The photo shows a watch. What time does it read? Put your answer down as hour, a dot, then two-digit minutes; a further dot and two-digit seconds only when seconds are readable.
9.54
